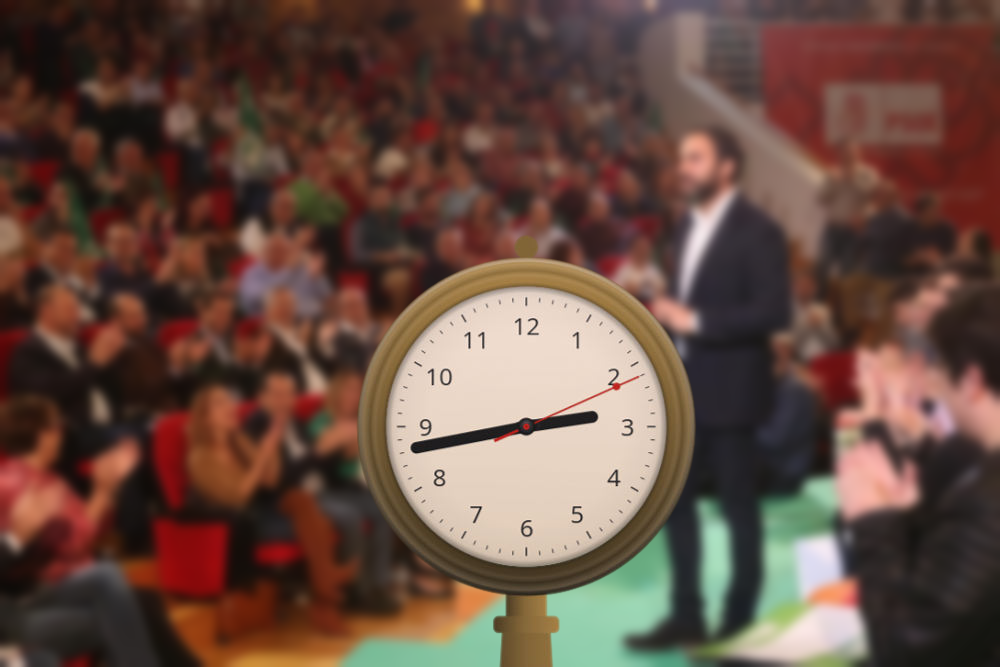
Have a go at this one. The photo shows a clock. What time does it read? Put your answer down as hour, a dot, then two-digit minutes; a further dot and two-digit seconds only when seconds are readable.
2.43.11
